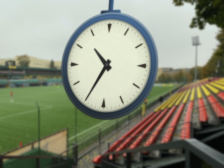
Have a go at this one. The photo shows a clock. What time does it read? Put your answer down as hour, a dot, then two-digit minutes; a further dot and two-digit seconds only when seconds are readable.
10.35
